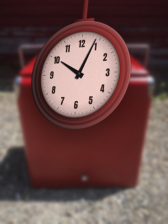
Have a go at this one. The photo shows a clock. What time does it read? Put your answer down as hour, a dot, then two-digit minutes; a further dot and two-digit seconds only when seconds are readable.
10.04
